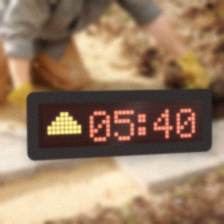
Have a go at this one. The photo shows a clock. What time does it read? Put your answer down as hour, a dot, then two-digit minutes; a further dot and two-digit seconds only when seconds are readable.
5.40
